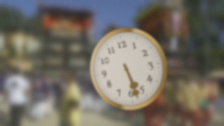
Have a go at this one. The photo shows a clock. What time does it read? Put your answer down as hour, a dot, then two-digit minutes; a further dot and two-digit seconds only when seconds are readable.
5.28
